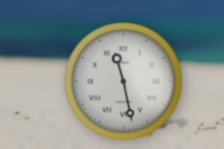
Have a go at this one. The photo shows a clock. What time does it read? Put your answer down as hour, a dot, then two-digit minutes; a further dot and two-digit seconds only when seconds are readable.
11.28
